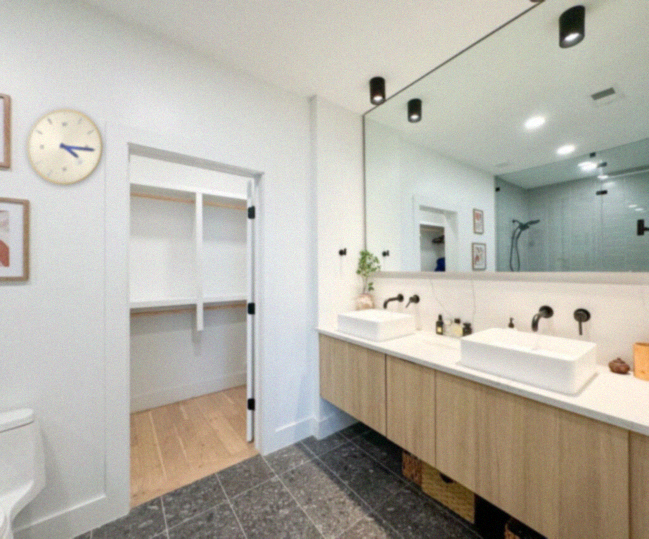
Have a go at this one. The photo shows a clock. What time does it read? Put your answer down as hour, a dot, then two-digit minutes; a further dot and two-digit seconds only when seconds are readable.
4.16
